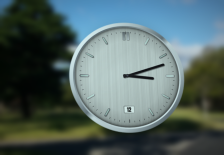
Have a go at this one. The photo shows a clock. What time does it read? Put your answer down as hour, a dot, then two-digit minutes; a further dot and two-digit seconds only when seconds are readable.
3.12
